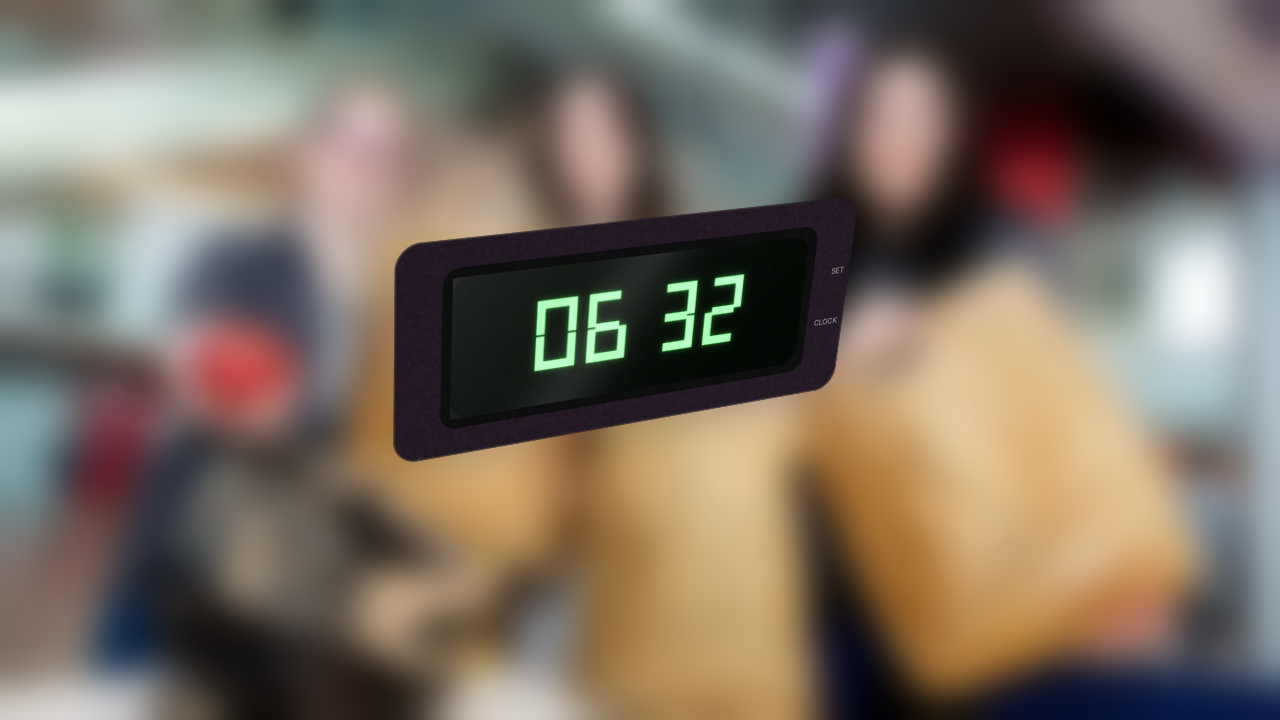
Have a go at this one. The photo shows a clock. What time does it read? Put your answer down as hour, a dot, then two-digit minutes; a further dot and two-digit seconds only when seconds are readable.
6.32
